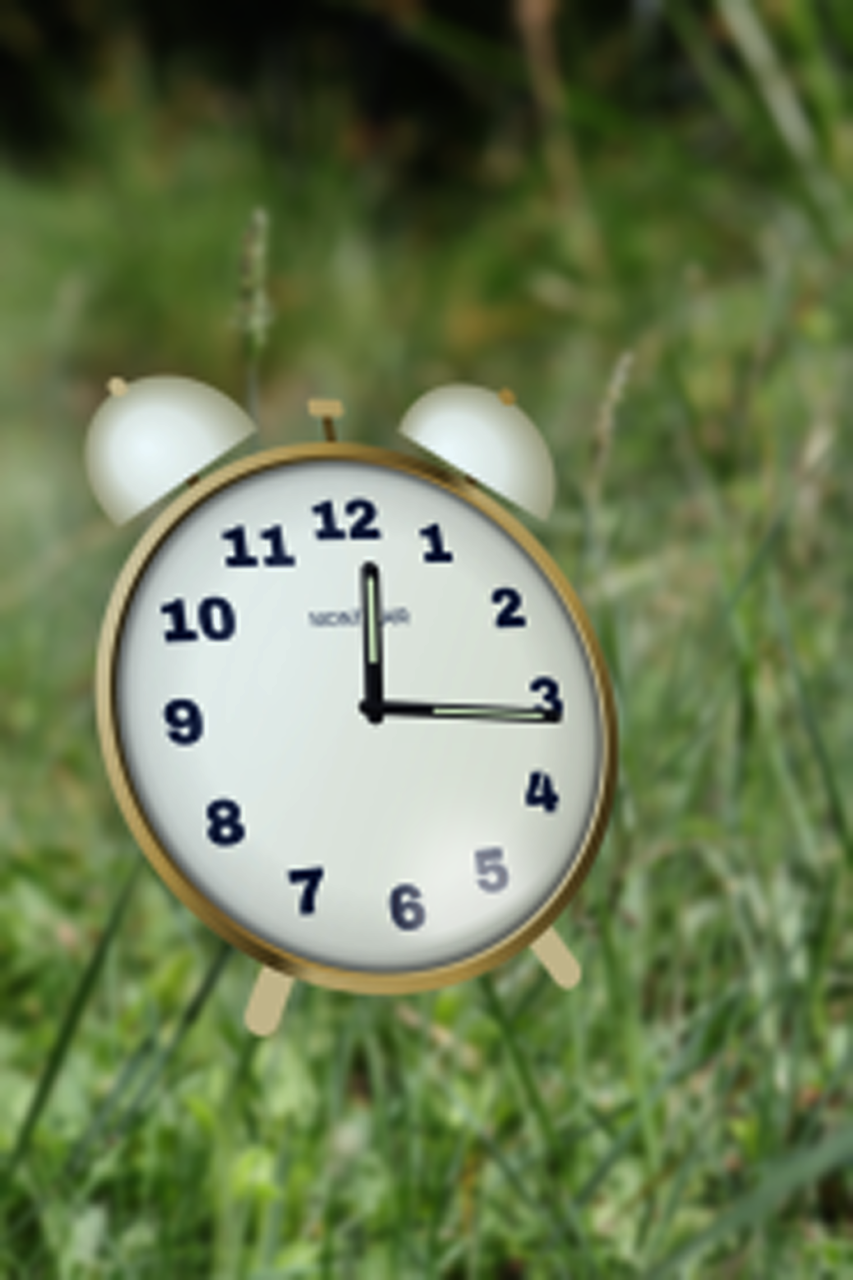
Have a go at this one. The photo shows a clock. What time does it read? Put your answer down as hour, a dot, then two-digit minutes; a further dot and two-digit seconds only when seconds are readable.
12.16
